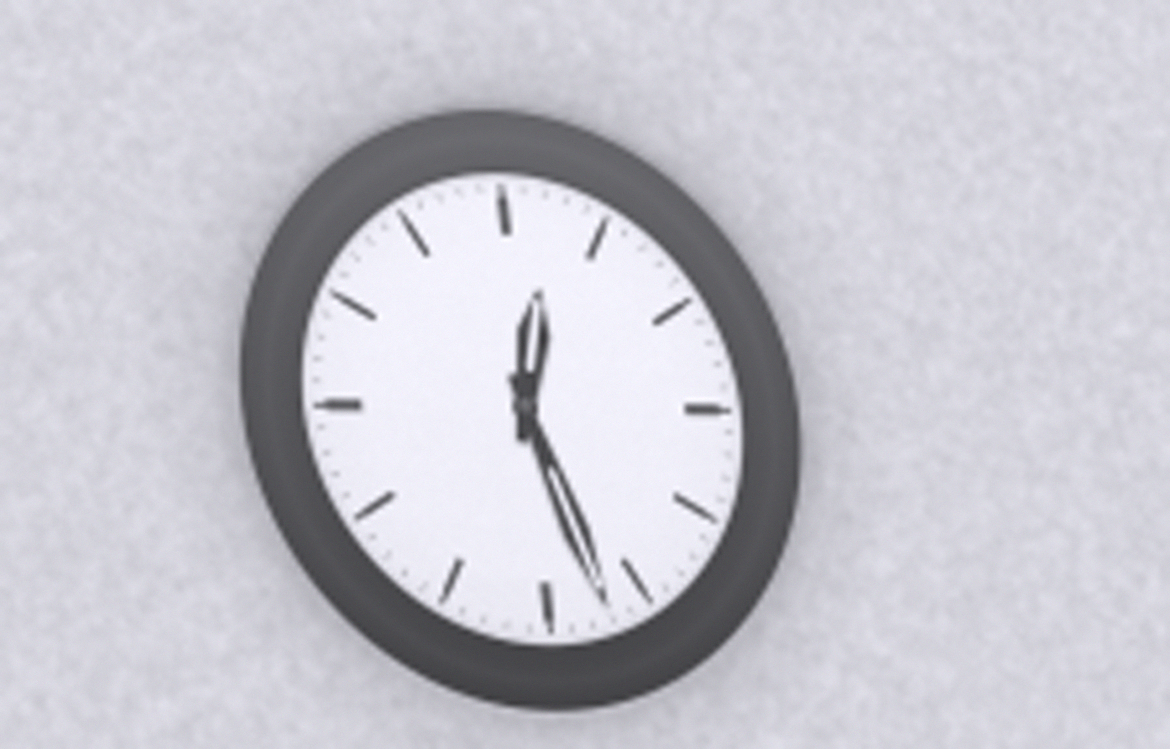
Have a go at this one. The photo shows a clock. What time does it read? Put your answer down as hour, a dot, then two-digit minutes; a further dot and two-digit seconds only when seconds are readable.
12.27
